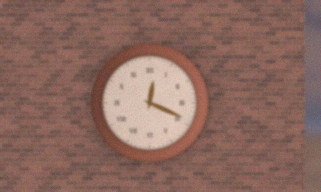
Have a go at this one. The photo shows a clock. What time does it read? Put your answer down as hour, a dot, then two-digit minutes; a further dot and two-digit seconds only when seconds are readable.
12.19
